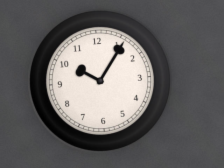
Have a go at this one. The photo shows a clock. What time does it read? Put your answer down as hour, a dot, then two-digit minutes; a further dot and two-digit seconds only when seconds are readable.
10.06
